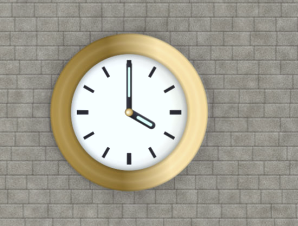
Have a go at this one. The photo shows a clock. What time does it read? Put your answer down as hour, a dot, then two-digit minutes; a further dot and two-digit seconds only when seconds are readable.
4.00
